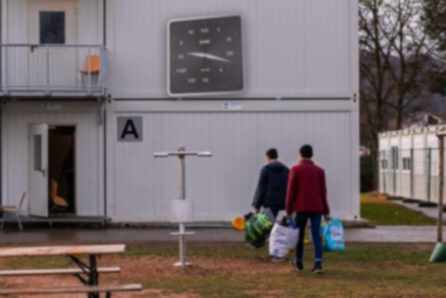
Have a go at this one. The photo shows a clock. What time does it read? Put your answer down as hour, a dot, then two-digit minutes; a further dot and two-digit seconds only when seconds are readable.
9.18
